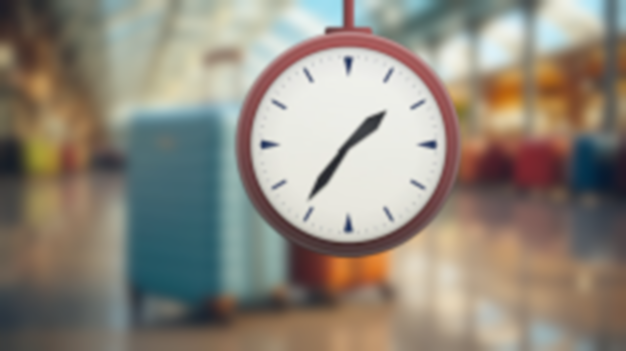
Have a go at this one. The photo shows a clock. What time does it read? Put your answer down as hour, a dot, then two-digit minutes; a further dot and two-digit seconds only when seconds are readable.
1.36
